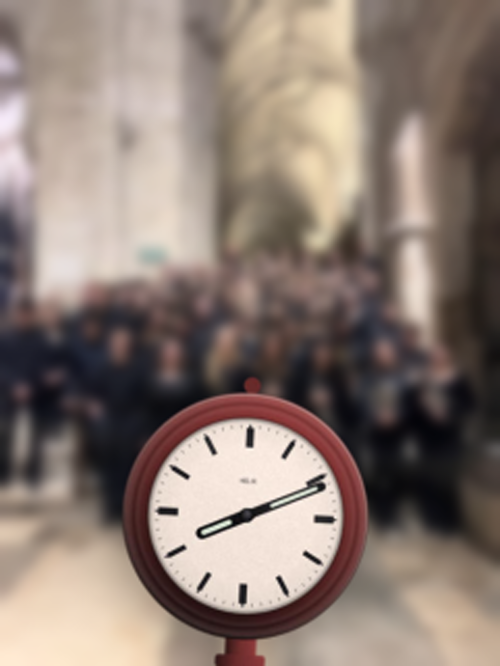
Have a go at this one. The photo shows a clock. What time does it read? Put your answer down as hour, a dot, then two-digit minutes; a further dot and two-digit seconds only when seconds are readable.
8.11
